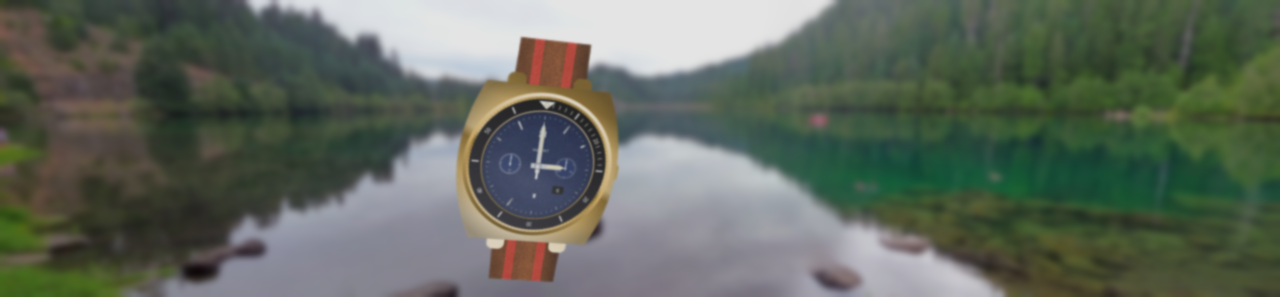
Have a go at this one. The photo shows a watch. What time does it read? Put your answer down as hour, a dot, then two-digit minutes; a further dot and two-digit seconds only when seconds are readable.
3.00
